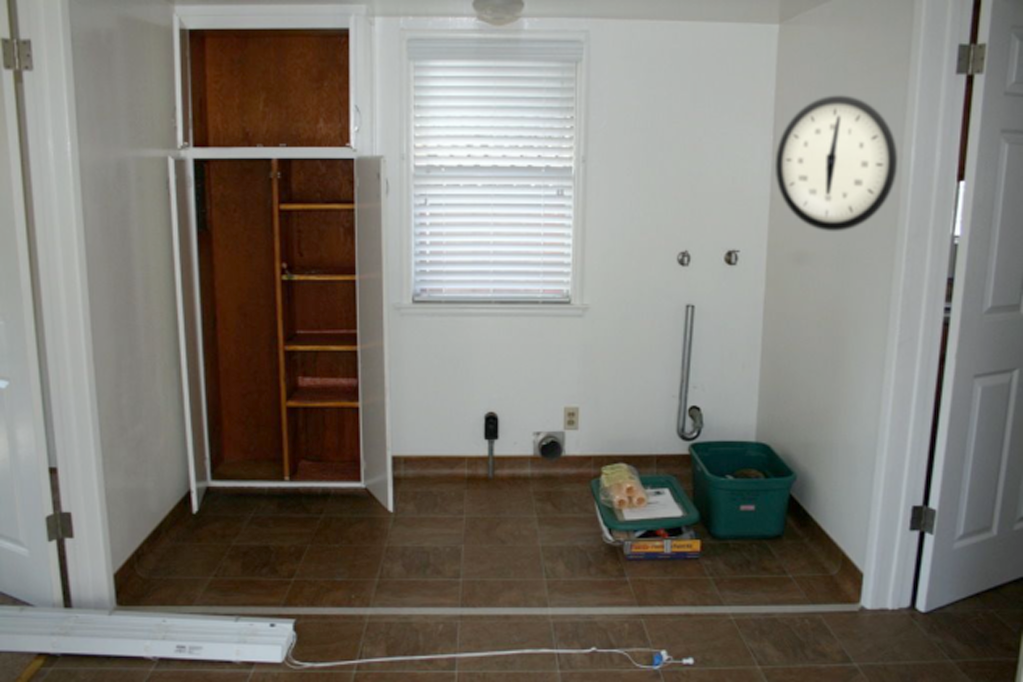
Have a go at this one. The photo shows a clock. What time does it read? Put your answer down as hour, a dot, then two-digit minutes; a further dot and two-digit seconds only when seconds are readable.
6.01
